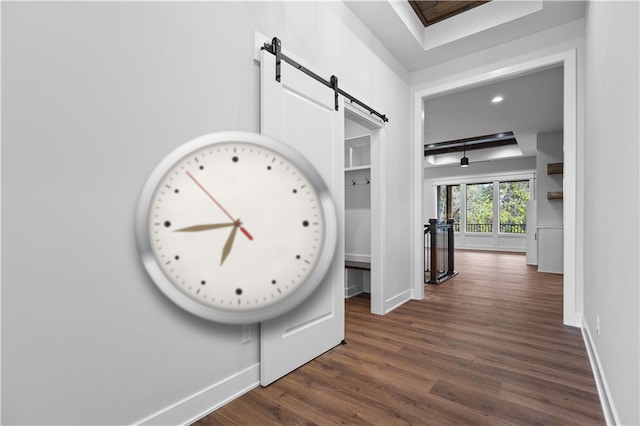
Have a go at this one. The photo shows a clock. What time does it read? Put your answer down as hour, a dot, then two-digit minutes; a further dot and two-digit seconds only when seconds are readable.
6.43.53
